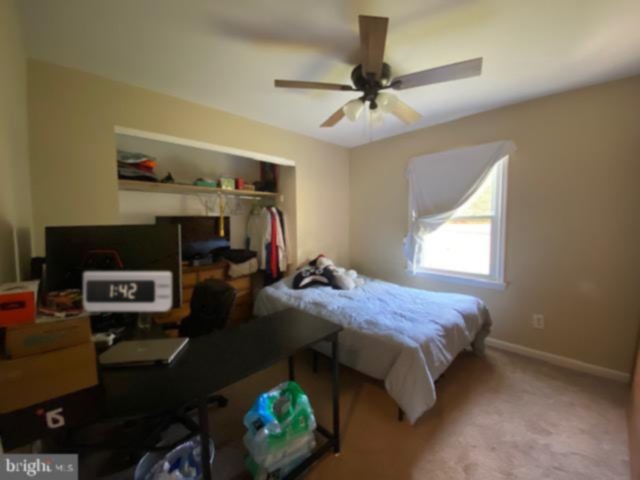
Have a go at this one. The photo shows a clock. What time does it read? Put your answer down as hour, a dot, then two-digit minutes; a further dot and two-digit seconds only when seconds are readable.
1.42
